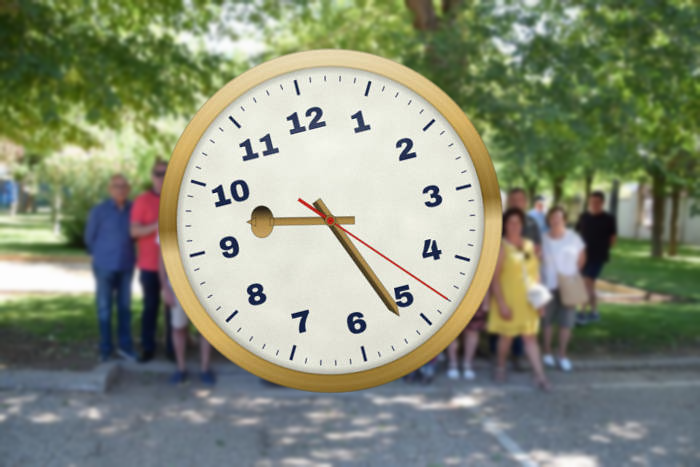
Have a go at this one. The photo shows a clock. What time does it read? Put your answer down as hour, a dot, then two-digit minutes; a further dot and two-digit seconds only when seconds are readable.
9.26.23
